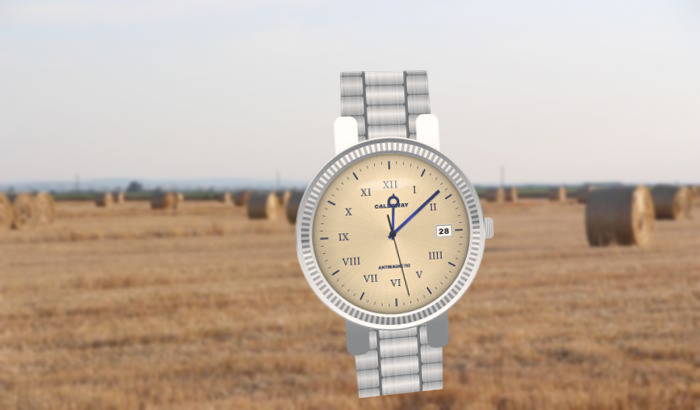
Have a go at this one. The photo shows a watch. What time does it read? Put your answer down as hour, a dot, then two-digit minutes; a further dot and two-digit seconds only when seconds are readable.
12.08.28
